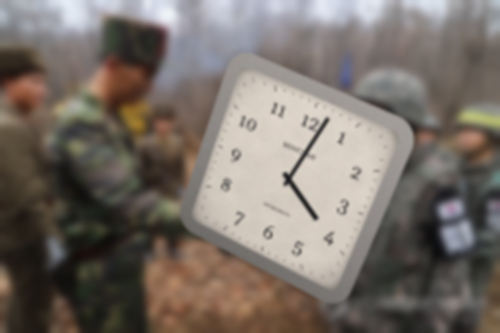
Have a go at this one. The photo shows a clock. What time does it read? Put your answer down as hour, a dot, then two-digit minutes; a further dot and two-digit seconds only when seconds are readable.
4.02
